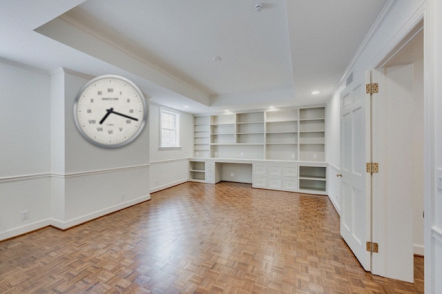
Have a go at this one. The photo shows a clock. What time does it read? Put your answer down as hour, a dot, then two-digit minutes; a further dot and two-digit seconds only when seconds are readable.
7.18
